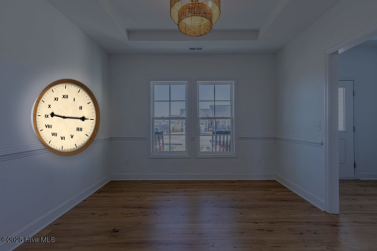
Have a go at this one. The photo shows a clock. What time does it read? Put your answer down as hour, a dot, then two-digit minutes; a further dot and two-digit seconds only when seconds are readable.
9.15
